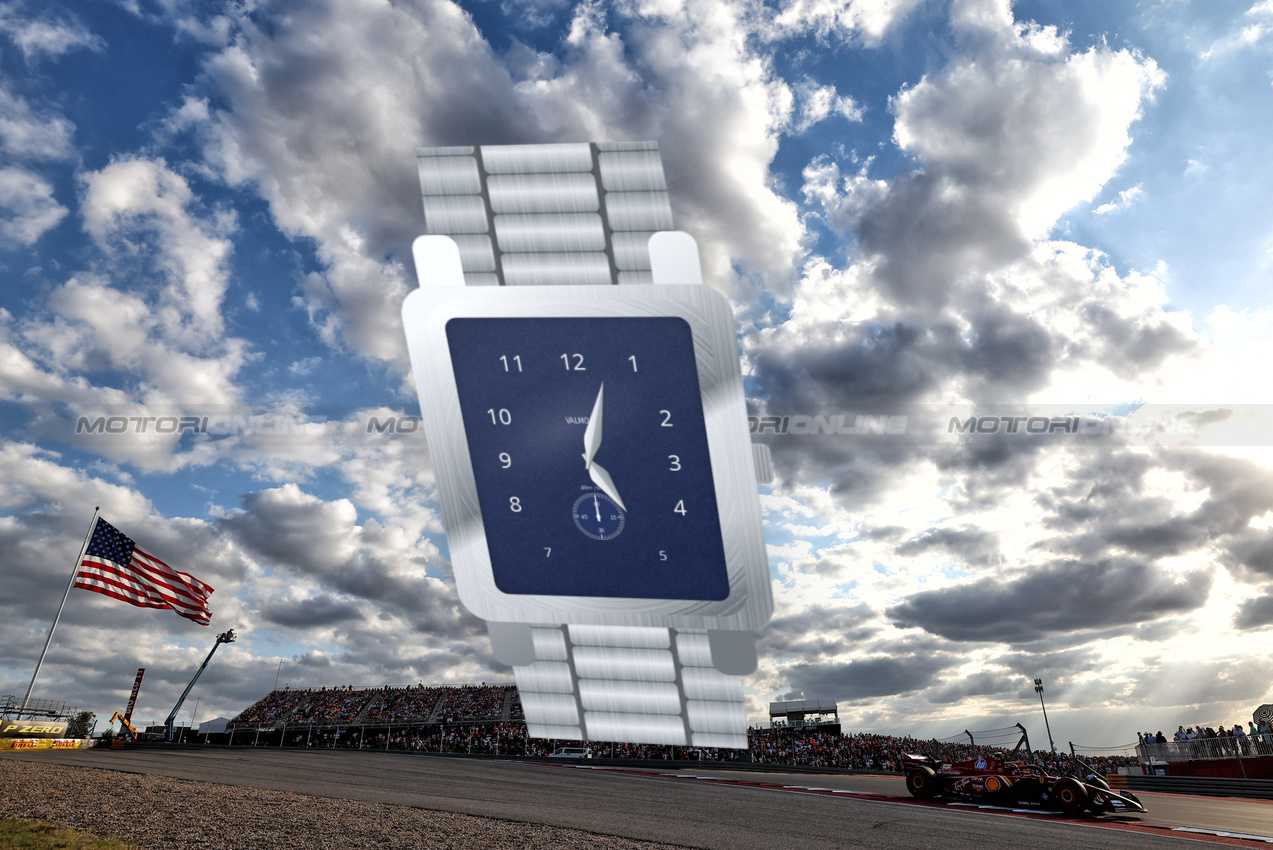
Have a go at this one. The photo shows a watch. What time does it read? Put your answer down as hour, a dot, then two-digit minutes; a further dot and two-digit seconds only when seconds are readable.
5.03
